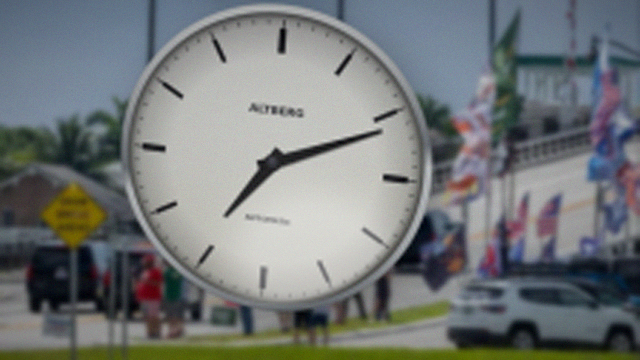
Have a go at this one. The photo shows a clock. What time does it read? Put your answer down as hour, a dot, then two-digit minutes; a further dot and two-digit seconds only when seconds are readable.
7.11
